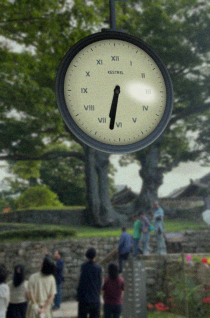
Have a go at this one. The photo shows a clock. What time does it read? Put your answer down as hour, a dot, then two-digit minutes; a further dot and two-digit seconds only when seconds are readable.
6.32
